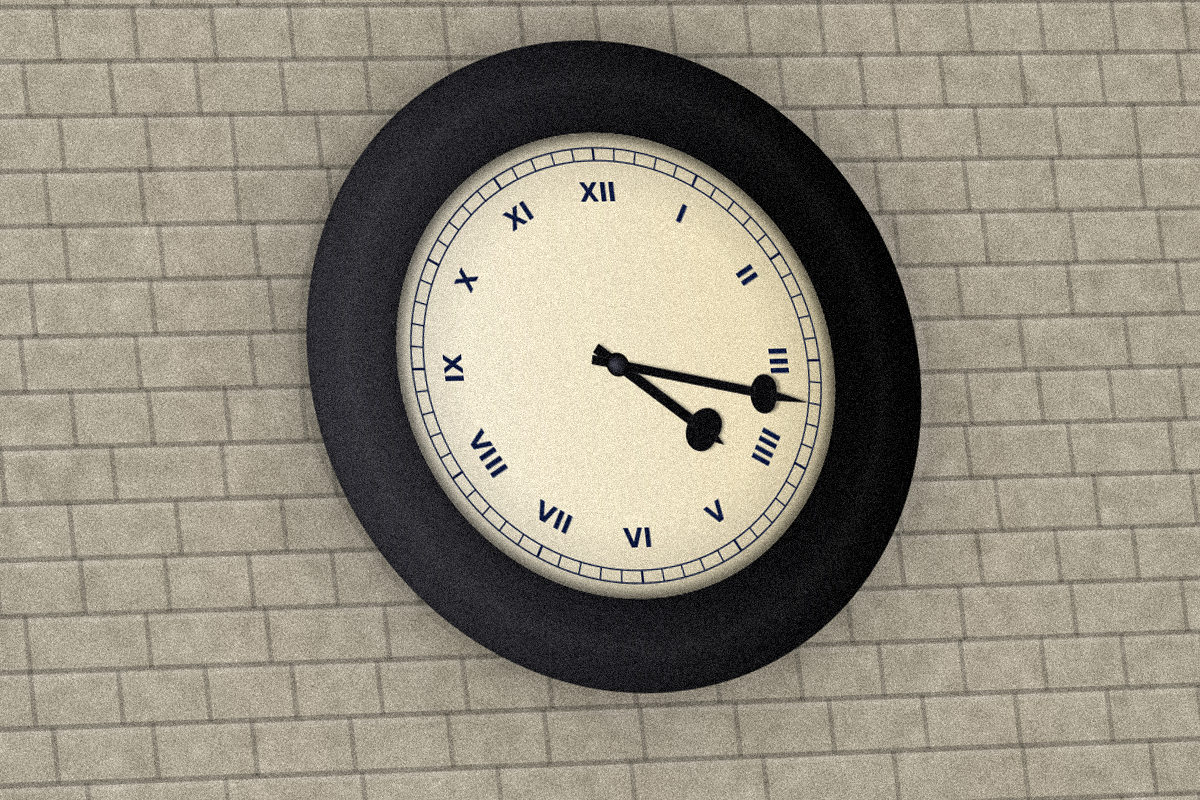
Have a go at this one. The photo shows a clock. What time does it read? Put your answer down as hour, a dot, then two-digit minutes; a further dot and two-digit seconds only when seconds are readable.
4.17
